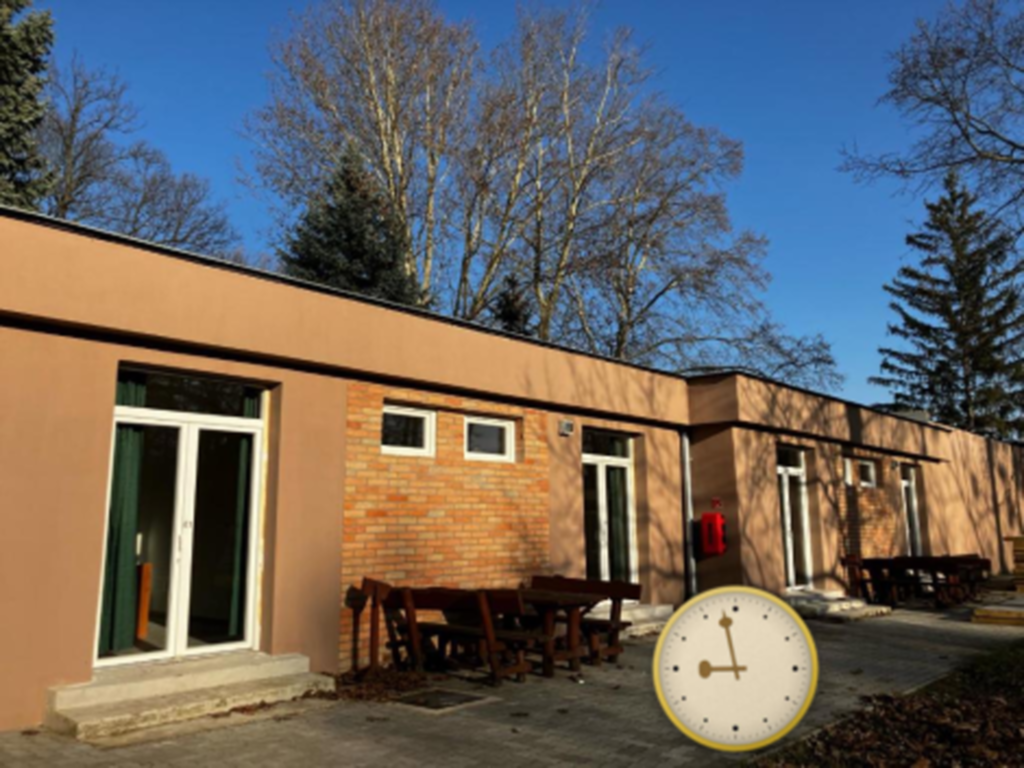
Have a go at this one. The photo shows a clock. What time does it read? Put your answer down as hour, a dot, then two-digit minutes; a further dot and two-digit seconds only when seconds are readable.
8.58
